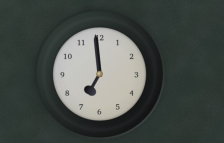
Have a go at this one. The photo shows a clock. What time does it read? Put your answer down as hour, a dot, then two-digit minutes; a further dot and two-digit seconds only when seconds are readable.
6.59
